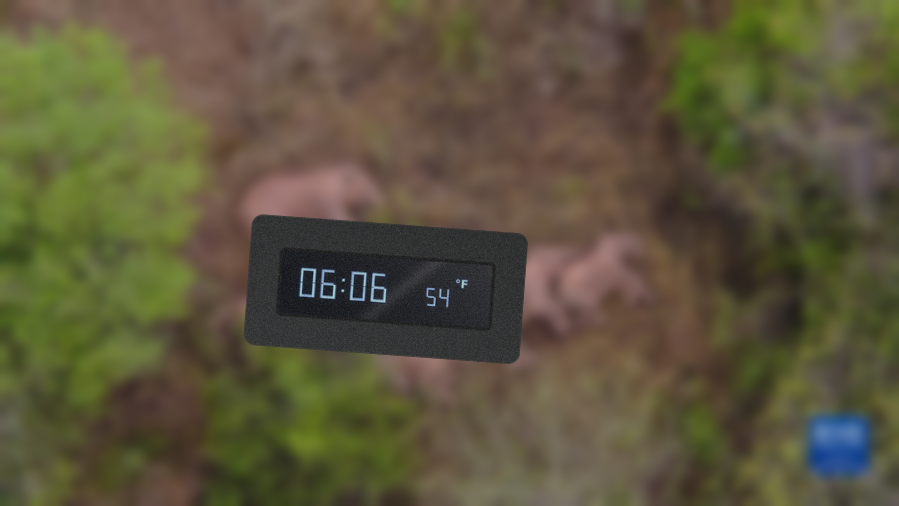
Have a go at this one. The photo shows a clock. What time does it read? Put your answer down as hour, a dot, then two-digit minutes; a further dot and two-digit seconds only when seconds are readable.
6.06
